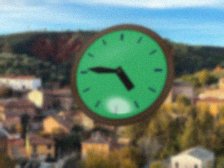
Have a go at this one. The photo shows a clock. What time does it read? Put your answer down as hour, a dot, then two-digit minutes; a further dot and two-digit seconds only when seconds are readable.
4.46
